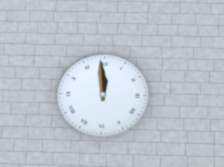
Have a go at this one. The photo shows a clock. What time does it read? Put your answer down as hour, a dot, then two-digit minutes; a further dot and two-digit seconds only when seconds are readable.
11.59
